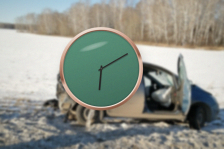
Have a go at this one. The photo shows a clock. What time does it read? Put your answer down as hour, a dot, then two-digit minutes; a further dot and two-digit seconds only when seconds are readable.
6.10
